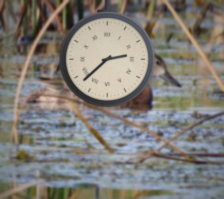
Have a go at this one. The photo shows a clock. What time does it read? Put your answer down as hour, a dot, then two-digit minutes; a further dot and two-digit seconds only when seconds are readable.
2.38
